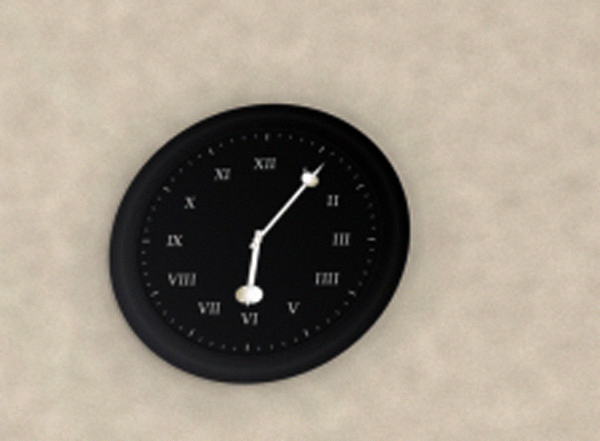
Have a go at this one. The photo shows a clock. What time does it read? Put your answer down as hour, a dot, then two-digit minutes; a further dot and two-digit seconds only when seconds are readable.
6.06
